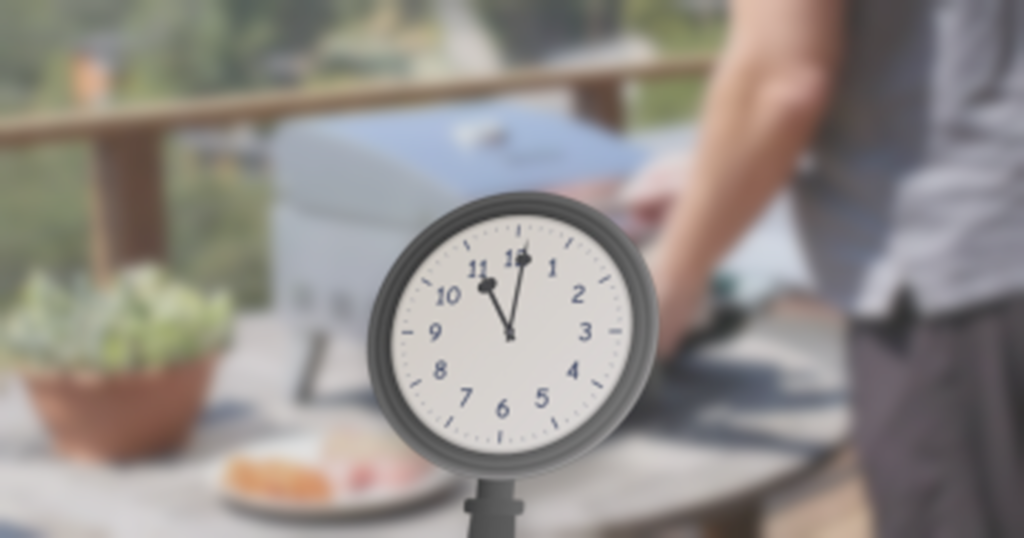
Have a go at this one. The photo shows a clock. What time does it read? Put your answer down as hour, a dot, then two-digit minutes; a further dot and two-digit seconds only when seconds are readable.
11.01
